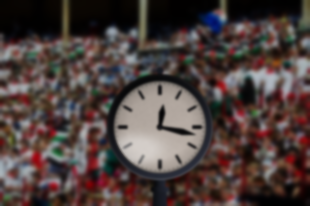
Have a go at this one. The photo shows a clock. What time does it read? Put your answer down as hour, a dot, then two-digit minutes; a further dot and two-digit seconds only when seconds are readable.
12.17
